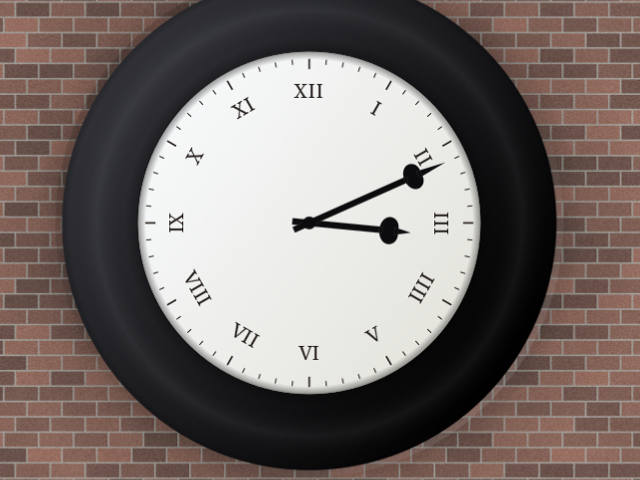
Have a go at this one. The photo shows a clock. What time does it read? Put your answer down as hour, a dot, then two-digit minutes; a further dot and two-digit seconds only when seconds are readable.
3.11
